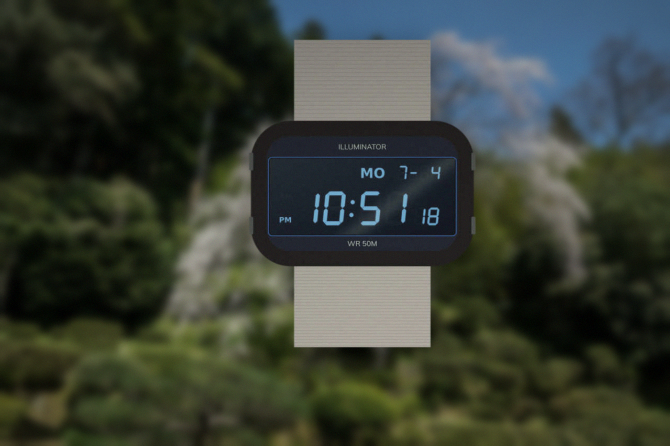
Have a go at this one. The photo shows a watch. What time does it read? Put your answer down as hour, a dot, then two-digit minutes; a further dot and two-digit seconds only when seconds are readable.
10.51.18
